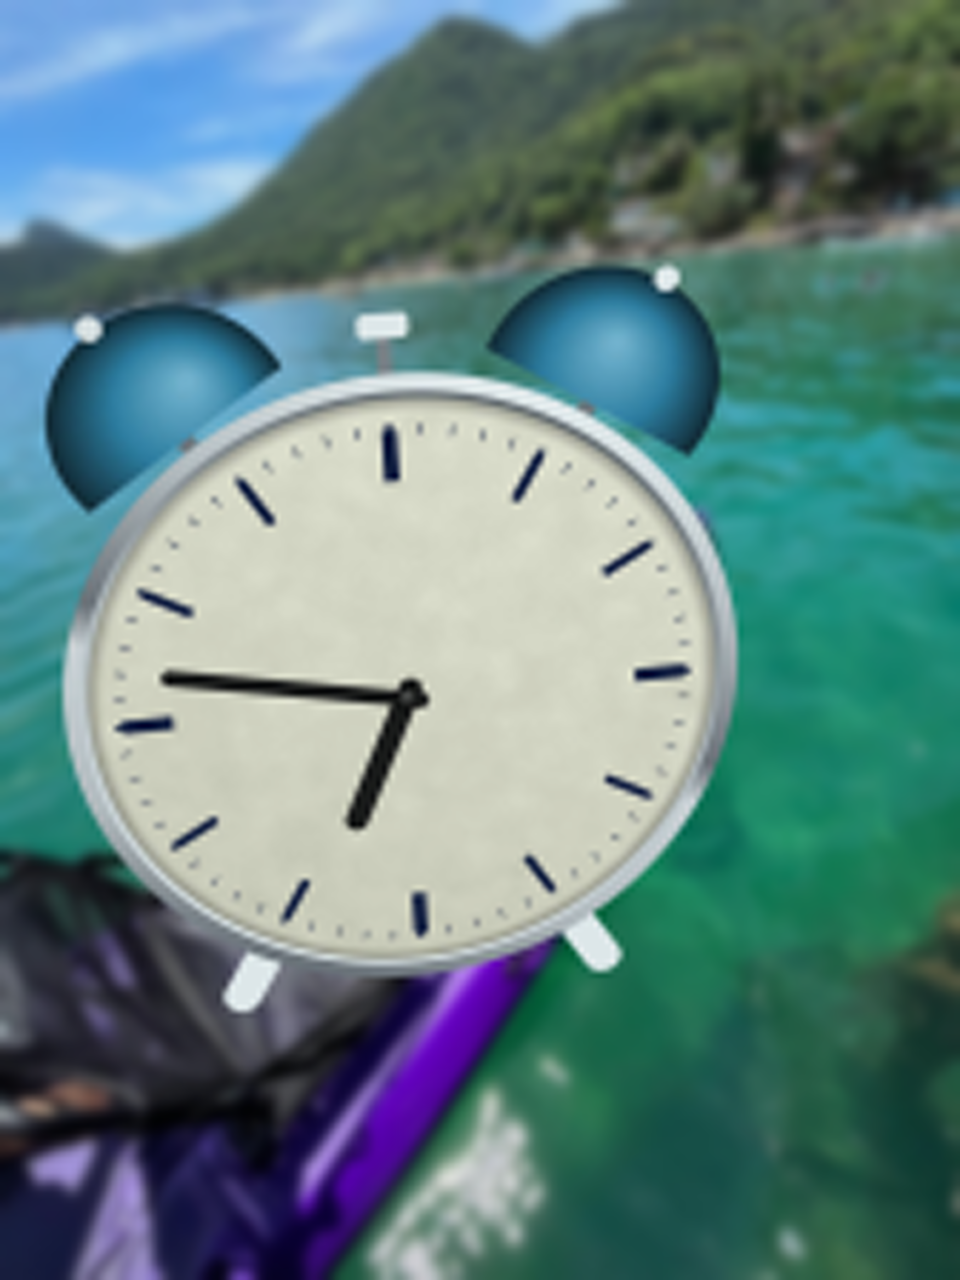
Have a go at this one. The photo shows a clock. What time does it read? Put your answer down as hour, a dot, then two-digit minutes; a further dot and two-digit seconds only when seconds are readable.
6.47
